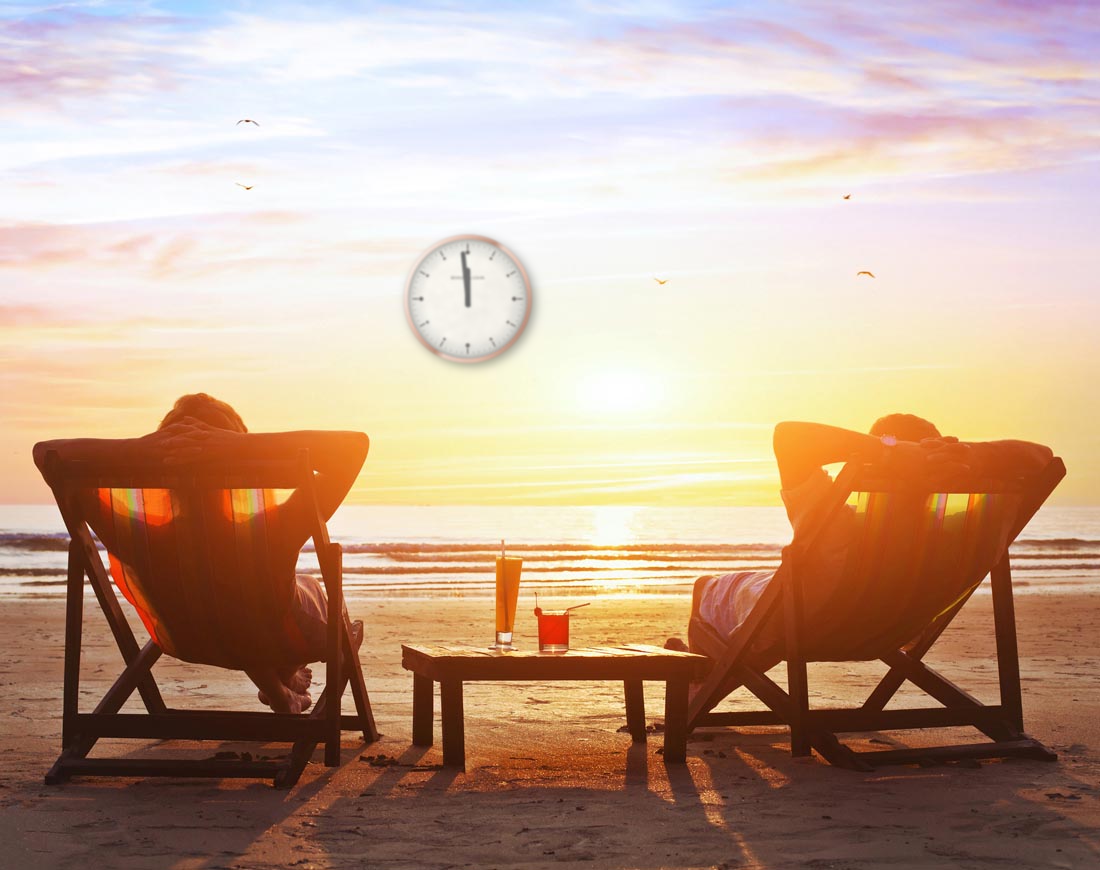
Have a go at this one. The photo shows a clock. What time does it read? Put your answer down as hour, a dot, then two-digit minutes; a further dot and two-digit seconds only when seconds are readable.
11.59
